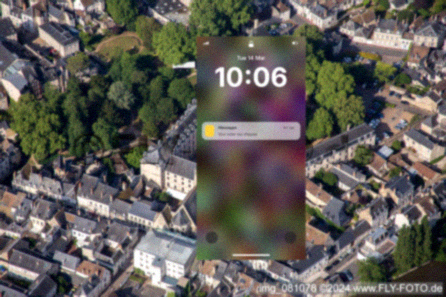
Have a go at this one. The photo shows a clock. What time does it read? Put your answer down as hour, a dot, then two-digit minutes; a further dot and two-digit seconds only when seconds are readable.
10.06
